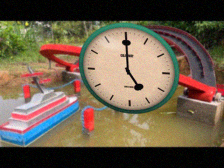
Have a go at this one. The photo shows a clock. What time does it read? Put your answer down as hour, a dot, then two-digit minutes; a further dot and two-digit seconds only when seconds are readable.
5.00
